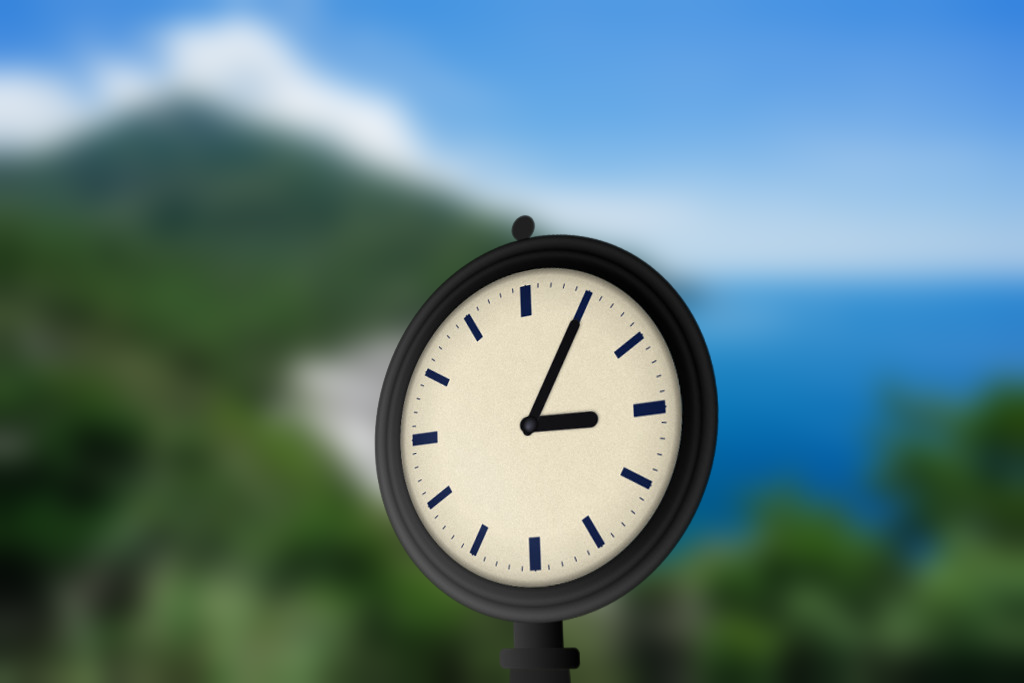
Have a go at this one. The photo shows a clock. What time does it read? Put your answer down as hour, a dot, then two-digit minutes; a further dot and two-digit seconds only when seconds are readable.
3.05
